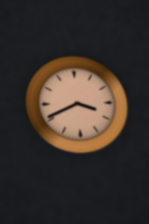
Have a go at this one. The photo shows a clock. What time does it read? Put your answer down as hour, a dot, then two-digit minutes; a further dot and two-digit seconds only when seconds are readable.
3.41
